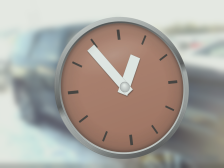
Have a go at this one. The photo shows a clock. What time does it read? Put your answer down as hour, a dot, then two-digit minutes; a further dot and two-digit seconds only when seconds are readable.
12.54
